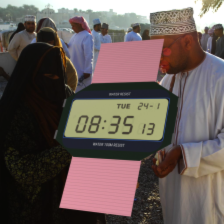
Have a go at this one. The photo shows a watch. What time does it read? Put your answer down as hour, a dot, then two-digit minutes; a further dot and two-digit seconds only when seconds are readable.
8.35.13
